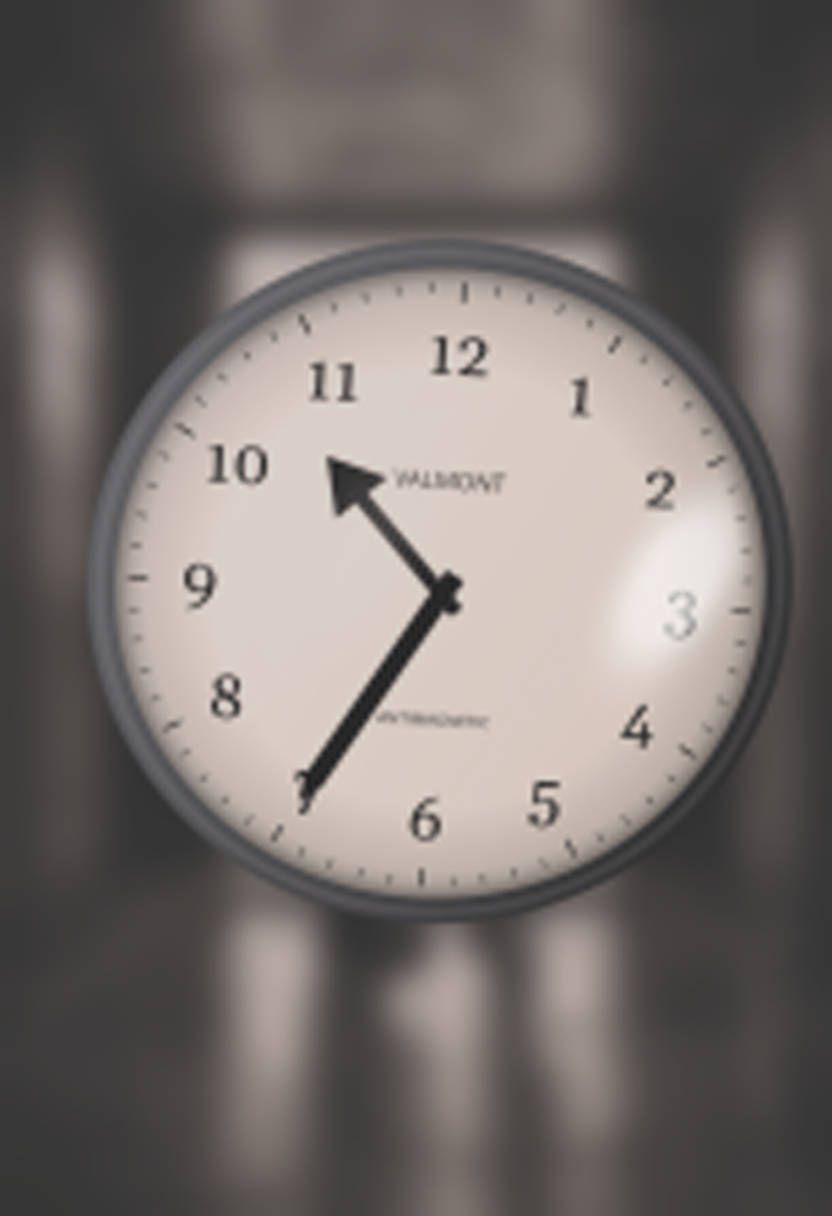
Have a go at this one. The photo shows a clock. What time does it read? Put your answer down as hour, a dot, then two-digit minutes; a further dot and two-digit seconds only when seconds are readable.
10.35
